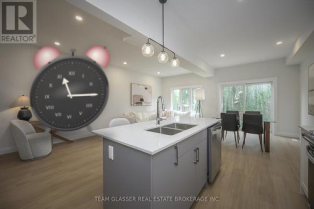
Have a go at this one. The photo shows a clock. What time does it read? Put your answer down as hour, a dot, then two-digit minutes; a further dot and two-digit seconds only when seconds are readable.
11.15
